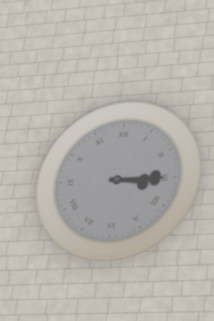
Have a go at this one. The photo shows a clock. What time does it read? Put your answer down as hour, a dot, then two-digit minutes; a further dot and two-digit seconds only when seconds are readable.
3.15
